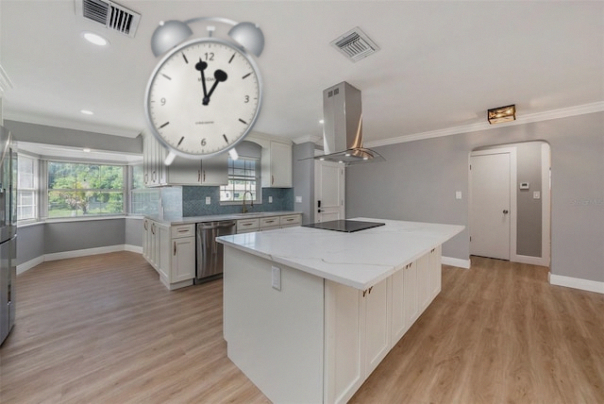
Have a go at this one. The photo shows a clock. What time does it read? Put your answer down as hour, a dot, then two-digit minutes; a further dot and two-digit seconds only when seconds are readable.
12.58
